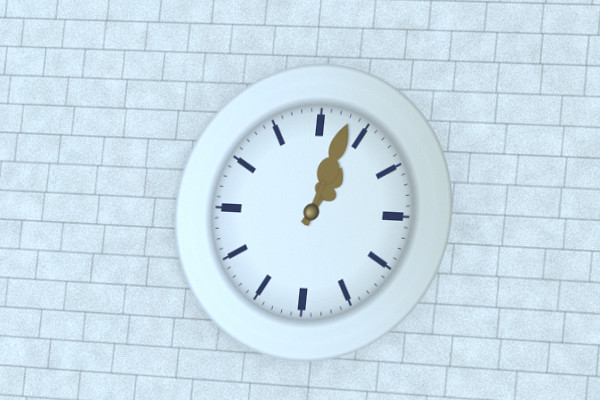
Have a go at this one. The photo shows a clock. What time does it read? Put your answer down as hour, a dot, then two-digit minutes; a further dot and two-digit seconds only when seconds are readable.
1.03
